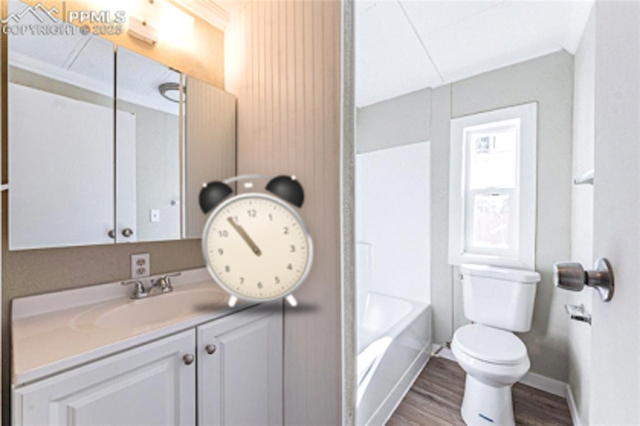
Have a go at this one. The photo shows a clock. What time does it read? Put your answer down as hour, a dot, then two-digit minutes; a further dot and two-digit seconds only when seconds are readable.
10.54
